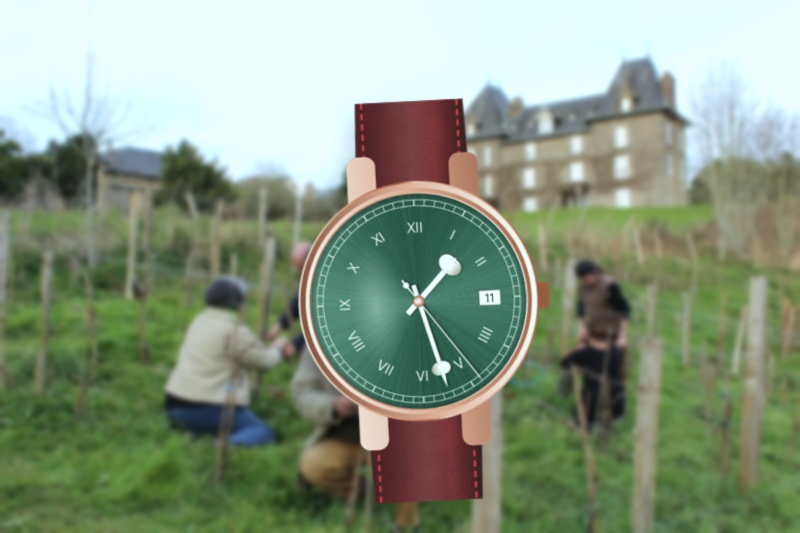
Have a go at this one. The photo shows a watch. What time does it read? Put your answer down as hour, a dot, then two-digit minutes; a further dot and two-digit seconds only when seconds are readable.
1.27.24
